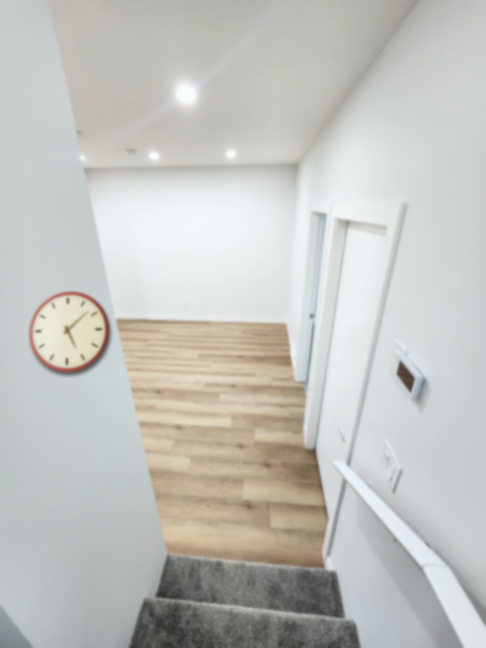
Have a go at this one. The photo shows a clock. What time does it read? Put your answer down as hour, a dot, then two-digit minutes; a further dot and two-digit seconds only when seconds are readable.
5.08
